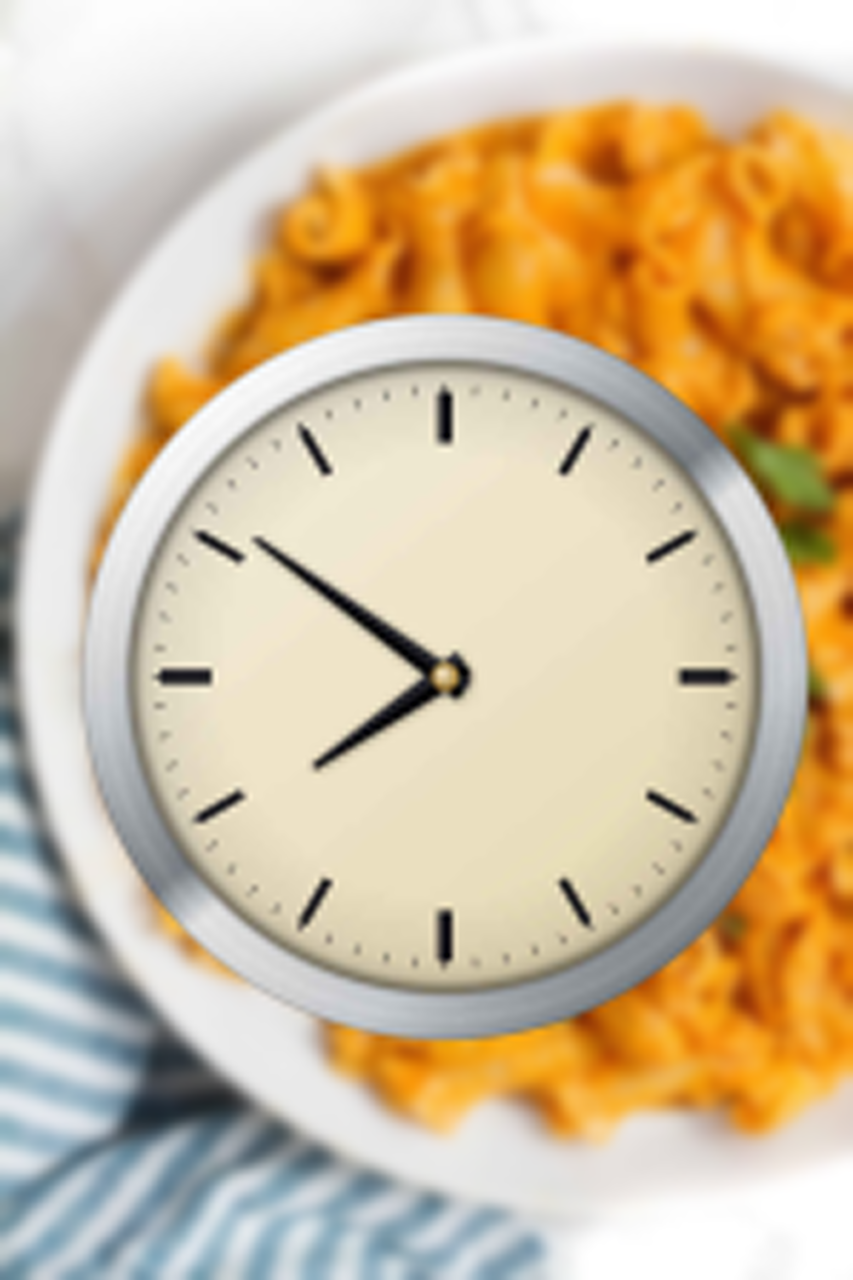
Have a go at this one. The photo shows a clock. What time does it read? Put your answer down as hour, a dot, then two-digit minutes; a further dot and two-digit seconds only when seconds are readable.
7.51
